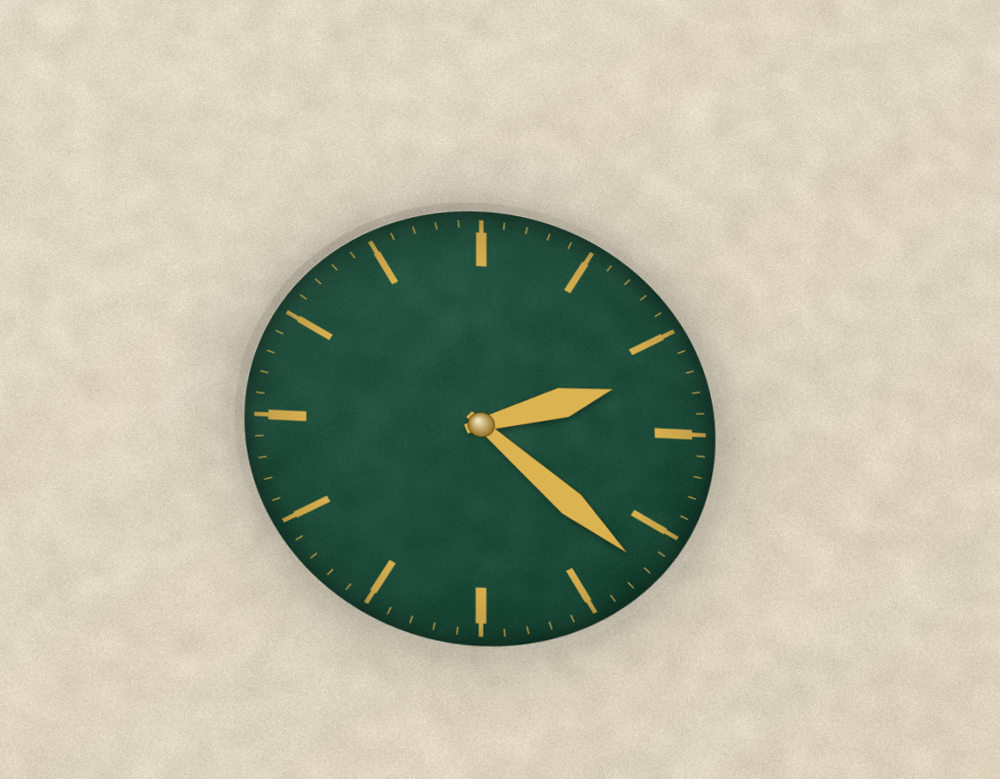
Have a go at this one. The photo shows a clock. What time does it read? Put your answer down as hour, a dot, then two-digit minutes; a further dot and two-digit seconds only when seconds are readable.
2.22
